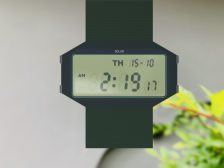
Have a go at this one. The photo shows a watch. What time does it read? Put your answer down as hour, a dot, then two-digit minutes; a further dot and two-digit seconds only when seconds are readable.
2.19.17
